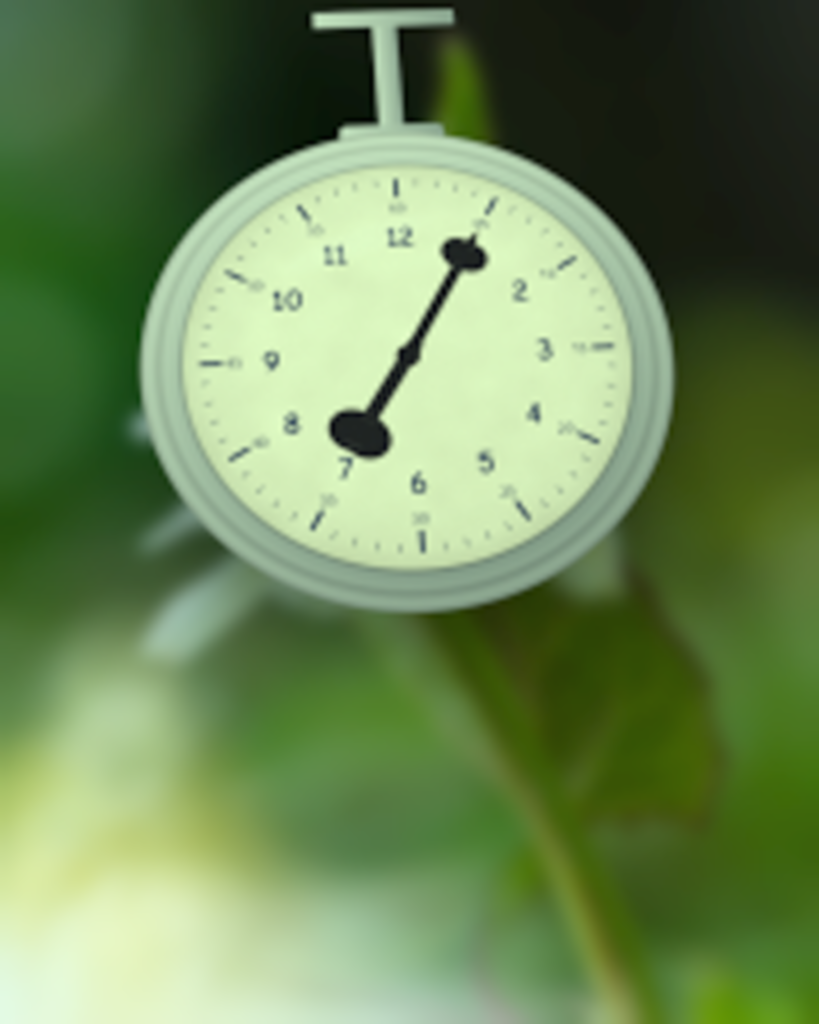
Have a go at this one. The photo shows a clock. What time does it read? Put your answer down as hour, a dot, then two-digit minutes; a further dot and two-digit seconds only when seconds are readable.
7.05
